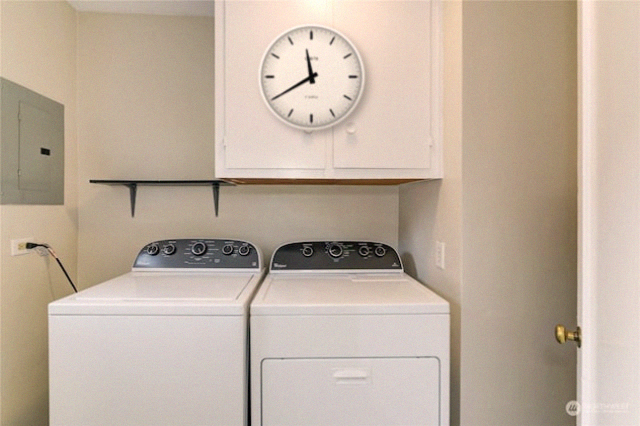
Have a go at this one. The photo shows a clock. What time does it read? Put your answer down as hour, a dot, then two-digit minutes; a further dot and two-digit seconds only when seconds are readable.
11.40
